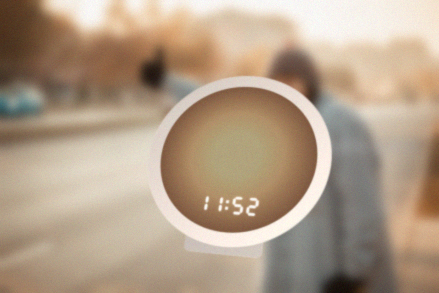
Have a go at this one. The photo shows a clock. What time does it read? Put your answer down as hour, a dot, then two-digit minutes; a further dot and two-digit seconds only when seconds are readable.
11.52
